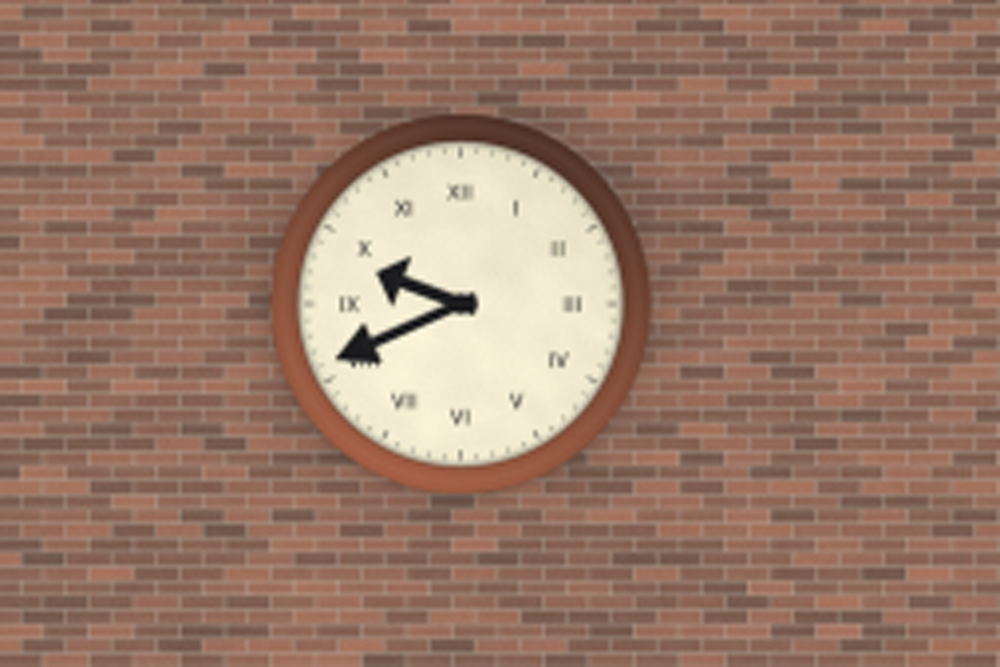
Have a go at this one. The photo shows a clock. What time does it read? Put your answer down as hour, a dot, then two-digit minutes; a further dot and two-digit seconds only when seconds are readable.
9.41
